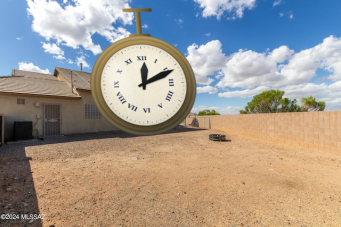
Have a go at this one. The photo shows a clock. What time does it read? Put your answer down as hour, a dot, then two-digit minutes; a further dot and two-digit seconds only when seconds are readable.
12.11
